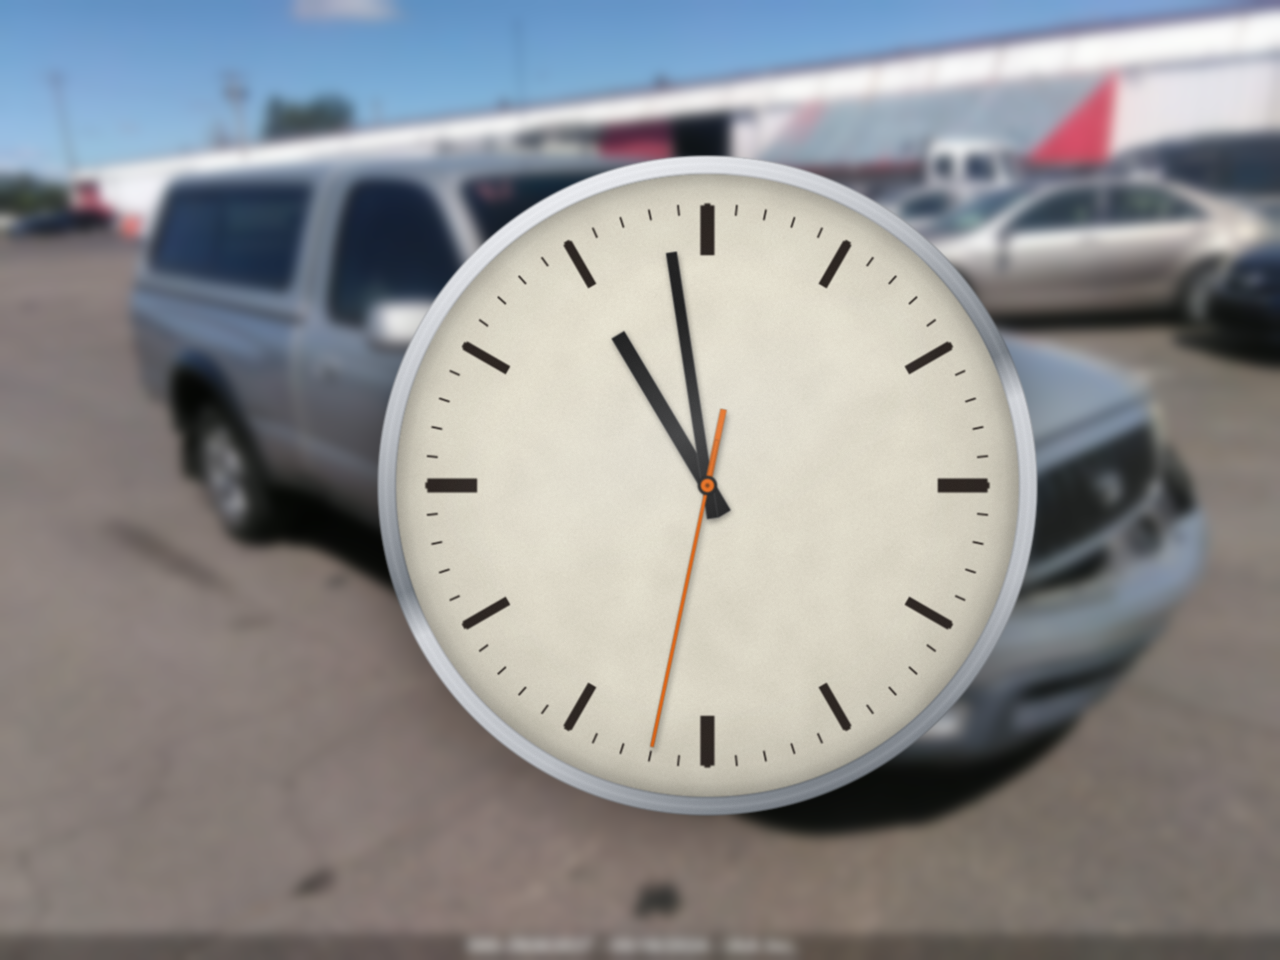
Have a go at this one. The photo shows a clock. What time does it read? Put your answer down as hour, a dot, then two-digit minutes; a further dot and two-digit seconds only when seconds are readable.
10.58.32
